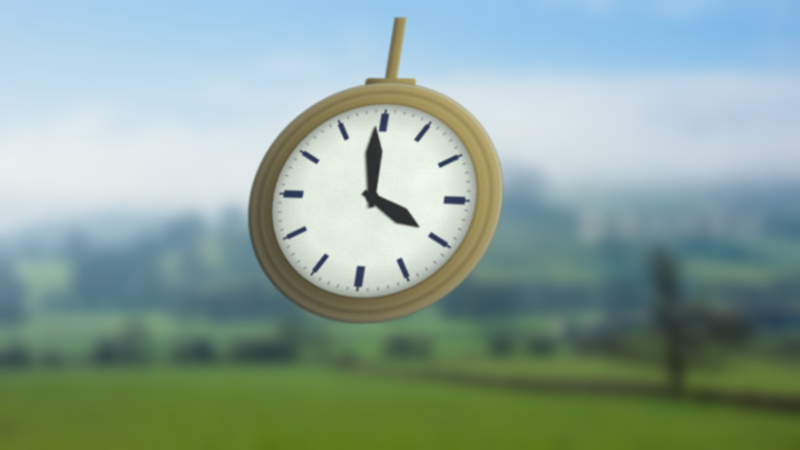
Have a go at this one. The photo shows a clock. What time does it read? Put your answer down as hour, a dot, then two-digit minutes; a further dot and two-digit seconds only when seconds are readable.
3.59
